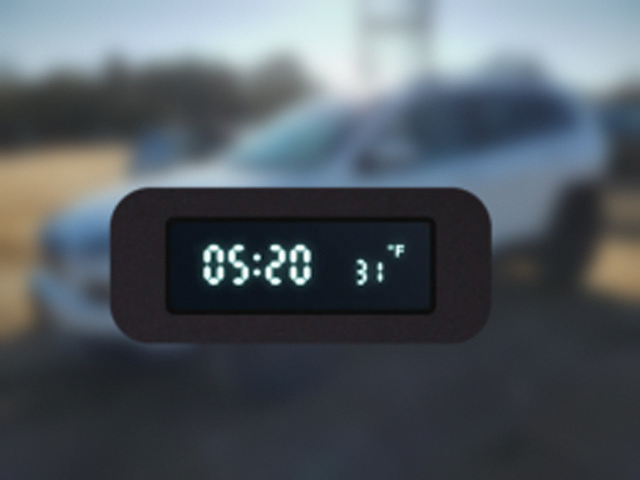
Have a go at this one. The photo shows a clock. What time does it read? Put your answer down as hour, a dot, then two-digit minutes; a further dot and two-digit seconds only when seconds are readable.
5.20
